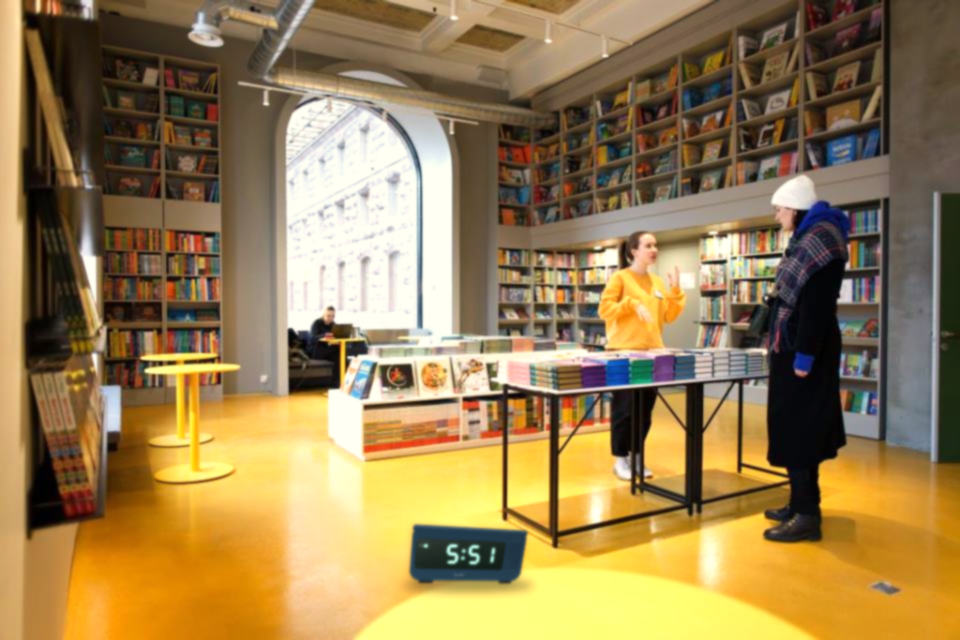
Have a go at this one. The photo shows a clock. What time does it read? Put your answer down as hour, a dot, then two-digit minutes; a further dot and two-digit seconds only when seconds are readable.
5.51
